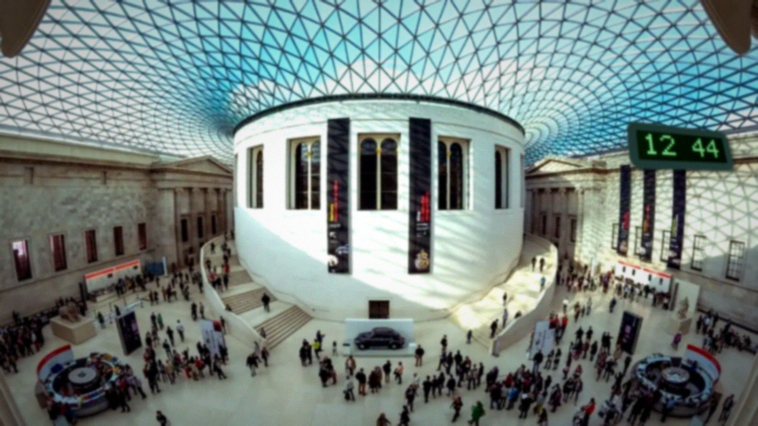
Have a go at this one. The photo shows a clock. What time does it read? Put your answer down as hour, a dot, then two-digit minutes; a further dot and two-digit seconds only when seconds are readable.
12.44
